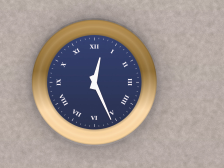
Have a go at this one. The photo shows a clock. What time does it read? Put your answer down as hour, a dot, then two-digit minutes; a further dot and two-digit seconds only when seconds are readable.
12.26
